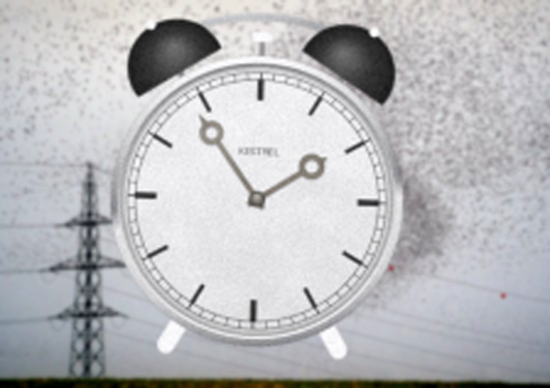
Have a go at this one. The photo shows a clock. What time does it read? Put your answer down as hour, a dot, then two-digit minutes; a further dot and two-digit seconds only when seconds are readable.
1.54
